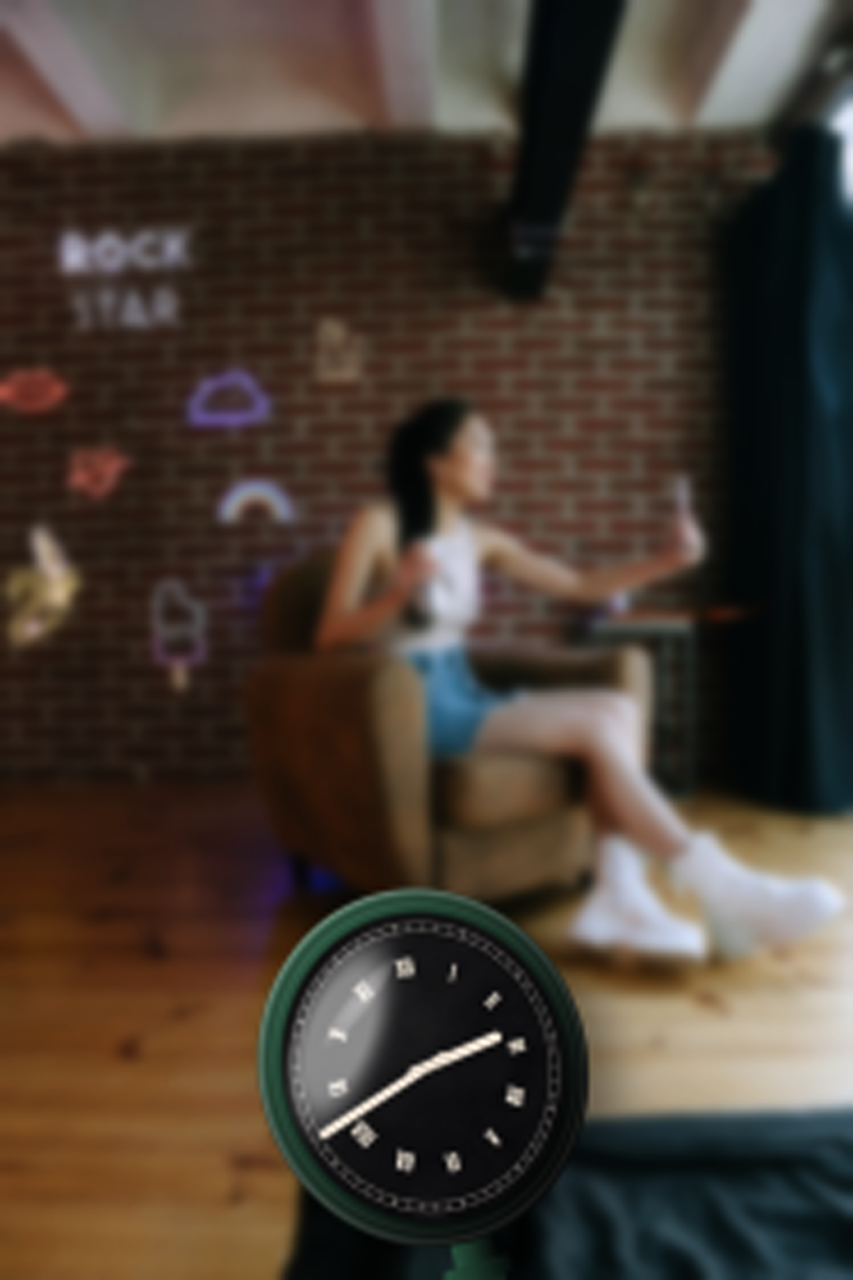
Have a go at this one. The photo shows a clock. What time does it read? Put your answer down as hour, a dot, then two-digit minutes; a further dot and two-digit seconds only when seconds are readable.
2.42
